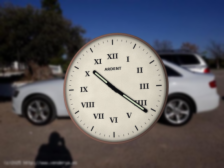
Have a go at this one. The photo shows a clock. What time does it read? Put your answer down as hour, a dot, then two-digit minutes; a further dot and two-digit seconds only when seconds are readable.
10.21
